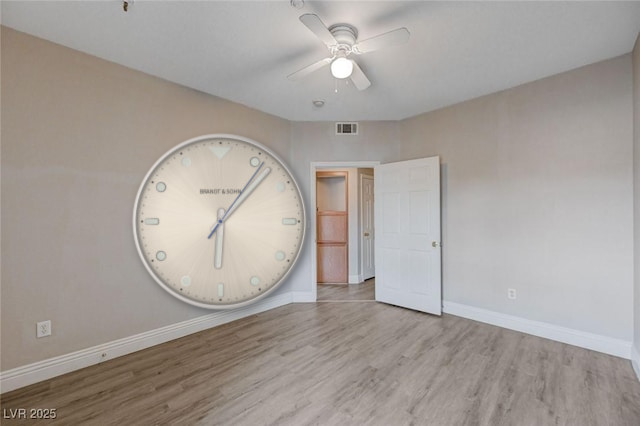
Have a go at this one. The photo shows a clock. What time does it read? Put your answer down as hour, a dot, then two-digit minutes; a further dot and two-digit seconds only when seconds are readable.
6.07.06
